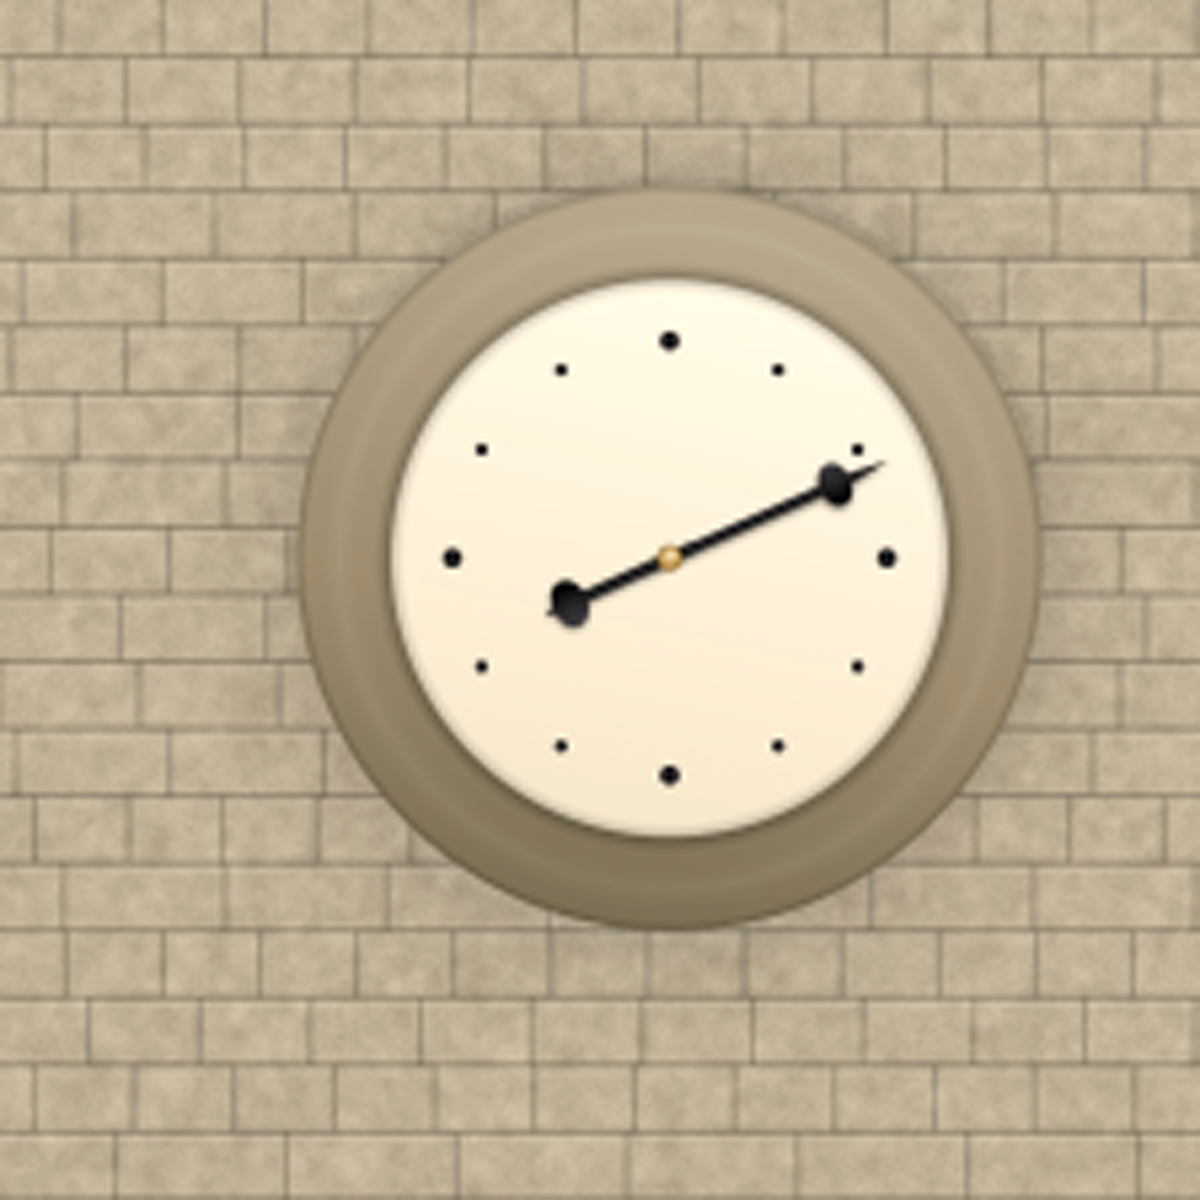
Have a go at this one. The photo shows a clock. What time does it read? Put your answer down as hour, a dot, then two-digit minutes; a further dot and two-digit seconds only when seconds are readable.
8.11
